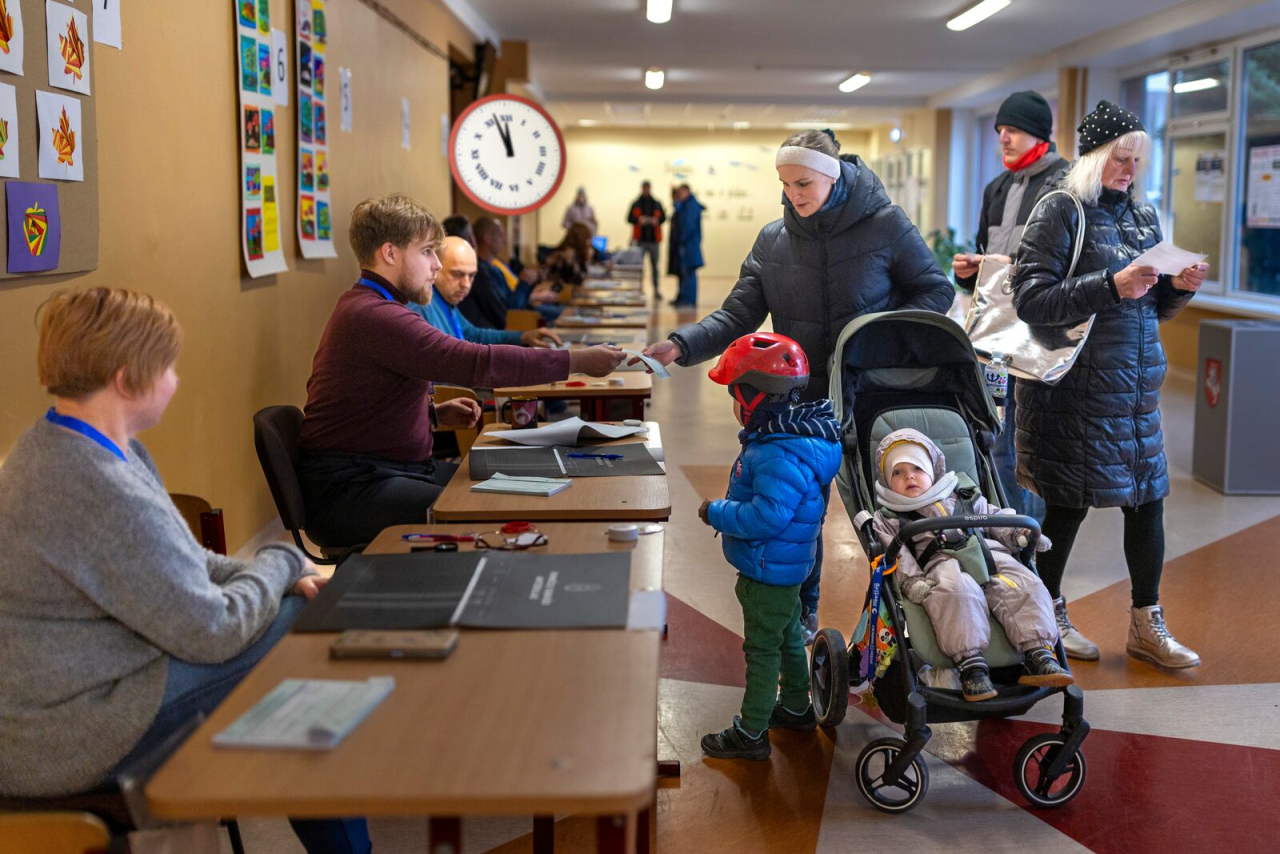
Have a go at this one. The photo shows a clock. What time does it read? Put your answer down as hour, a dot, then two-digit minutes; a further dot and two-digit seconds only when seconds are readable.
11.57
